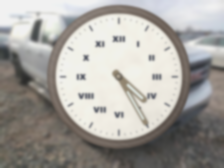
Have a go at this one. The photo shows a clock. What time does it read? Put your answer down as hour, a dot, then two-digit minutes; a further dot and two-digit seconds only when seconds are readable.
4.25
